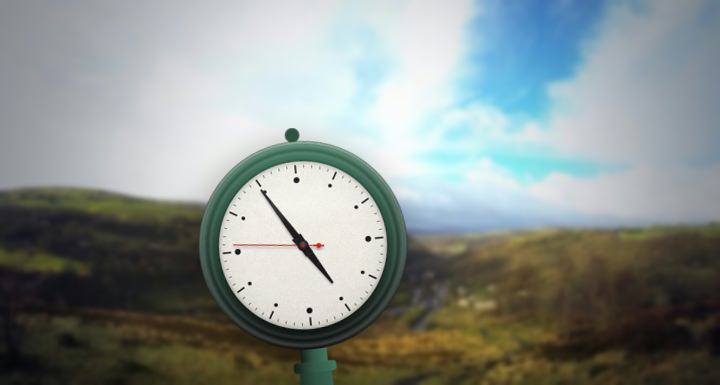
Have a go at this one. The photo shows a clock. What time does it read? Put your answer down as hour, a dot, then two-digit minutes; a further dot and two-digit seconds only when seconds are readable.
4.54.46
